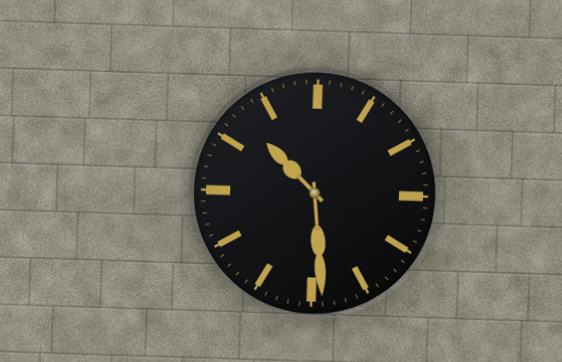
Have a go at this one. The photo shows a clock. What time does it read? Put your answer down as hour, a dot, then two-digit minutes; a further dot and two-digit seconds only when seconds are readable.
10.29
